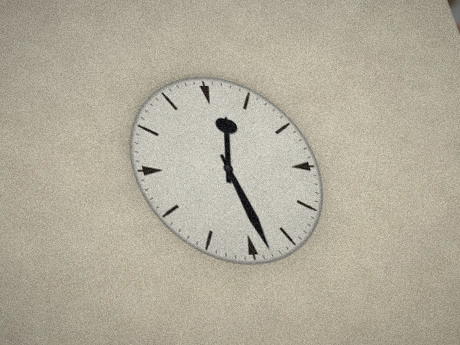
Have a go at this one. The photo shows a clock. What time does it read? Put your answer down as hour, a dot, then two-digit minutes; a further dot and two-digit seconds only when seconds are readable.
12.28
